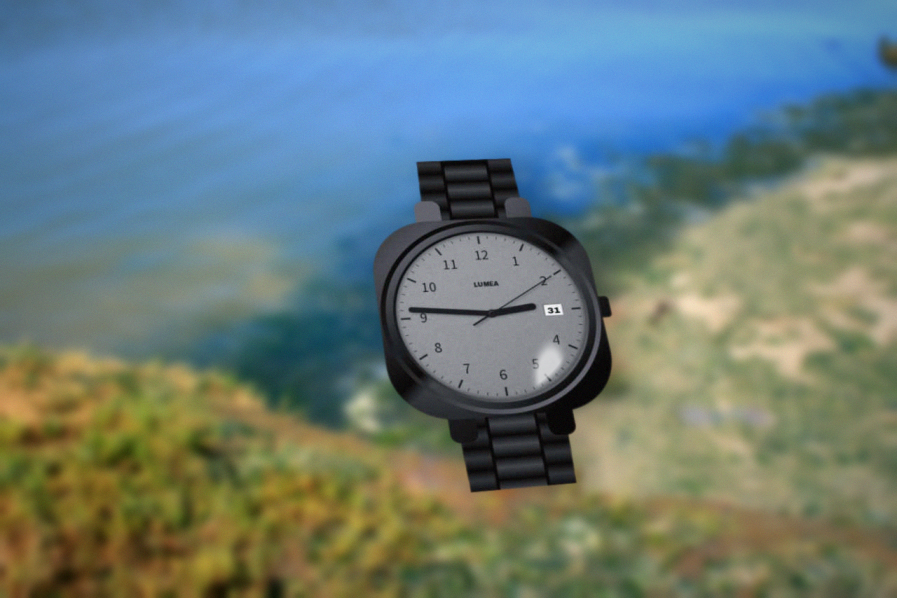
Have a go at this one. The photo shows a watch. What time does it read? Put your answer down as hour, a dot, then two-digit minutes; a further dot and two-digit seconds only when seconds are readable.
2.46.10
